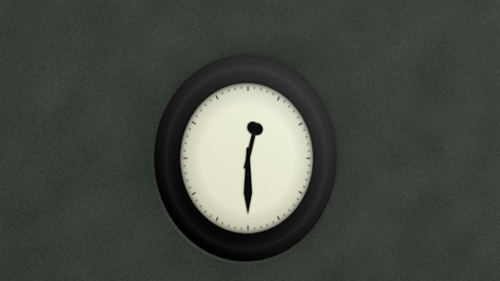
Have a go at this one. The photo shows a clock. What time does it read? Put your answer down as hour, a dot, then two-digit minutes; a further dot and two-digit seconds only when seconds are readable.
12.30
